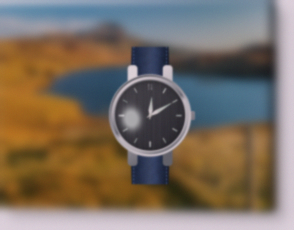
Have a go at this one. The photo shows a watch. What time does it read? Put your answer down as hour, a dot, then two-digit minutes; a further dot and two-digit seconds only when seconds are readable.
12.10
